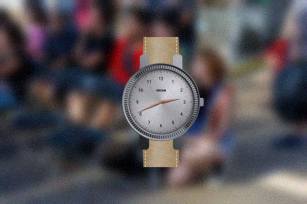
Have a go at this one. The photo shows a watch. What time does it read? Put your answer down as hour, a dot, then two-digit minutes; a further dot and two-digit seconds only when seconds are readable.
2.41
